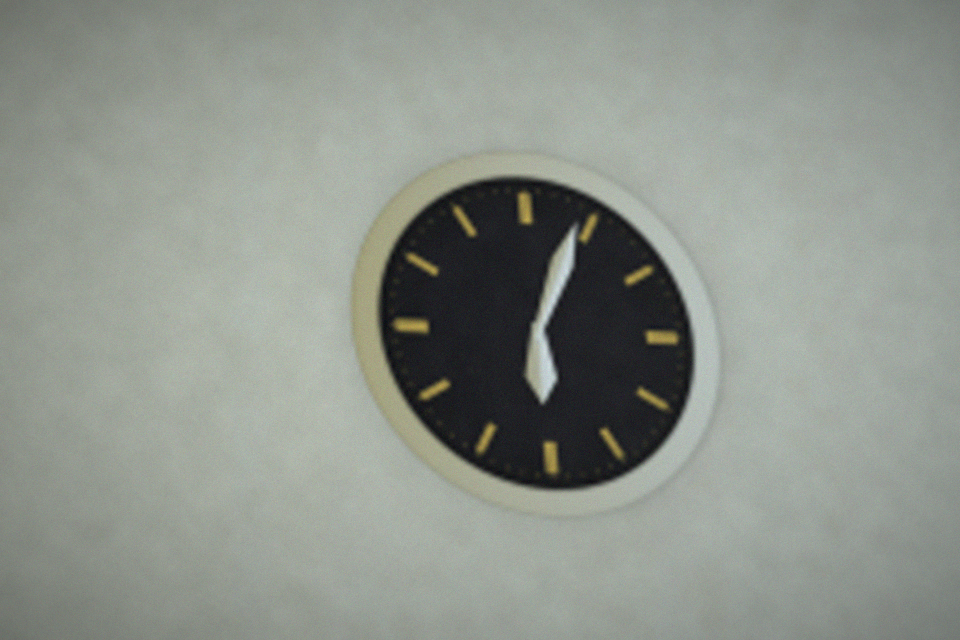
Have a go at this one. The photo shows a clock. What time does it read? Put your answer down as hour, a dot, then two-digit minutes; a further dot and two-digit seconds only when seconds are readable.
6.04
